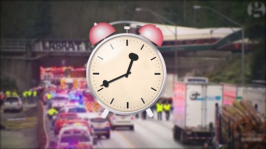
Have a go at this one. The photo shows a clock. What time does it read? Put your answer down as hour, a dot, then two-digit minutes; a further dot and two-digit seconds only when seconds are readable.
12.41
